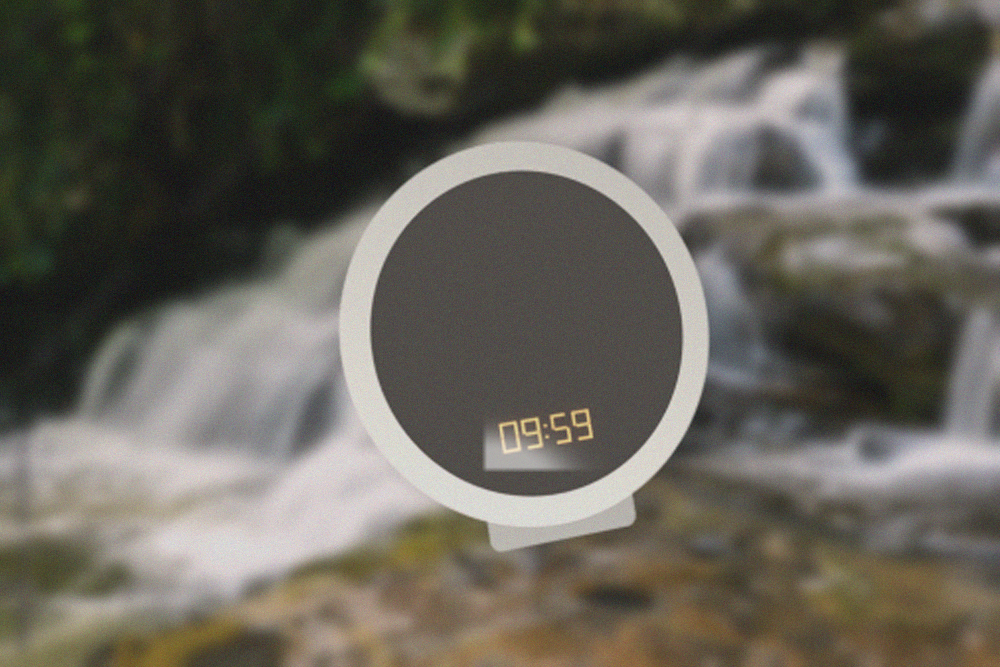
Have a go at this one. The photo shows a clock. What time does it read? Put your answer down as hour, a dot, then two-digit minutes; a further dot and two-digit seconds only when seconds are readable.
9.59
